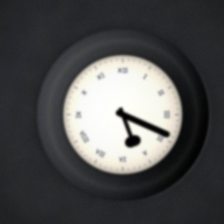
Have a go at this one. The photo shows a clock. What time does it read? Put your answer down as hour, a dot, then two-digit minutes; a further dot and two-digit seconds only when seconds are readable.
5.19
